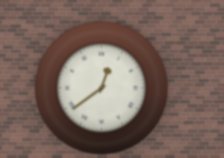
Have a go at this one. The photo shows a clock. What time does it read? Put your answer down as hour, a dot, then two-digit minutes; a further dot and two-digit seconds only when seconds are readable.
12.39
